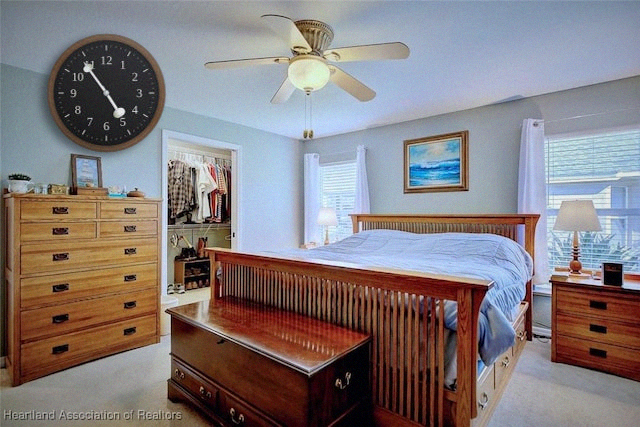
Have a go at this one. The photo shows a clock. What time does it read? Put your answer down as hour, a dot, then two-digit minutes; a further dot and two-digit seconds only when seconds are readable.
4.54
